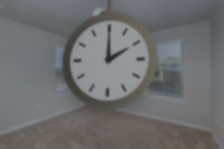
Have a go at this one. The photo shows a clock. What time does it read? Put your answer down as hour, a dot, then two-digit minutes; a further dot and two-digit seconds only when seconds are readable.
2.00
